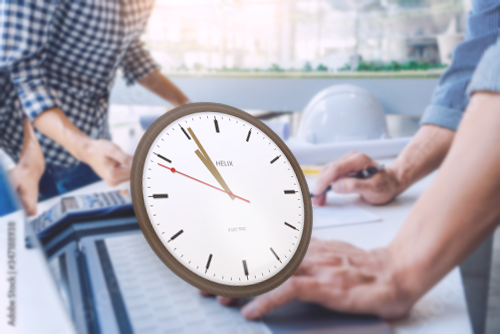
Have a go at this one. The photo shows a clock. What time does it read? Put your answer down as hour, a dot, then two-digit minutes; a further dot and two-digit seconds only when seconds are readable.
10.55.49
